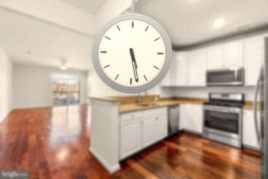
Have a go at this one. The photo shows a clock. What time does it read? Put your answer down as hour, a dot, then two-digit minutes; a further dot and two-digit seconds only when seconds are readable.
5.28
